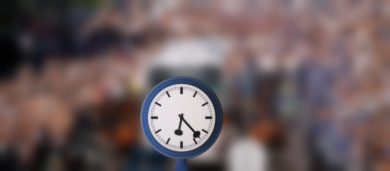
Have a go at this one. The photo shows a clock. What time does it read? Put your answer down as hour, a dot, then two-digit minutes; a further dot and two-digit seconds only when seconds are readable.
6.23
